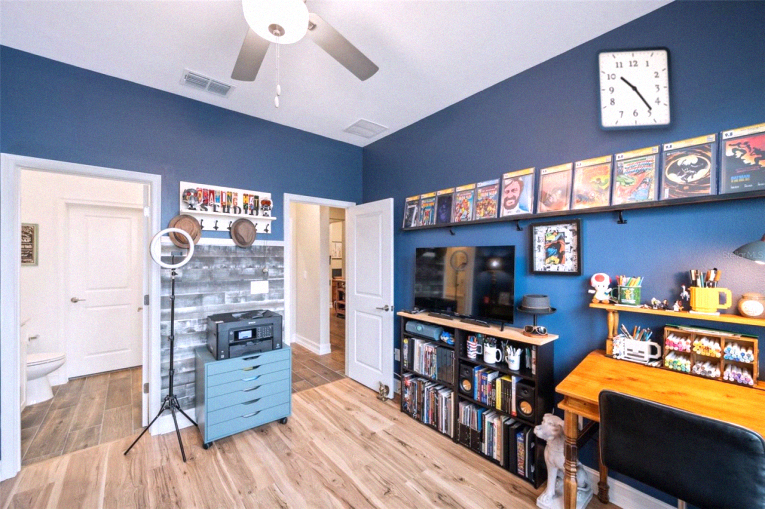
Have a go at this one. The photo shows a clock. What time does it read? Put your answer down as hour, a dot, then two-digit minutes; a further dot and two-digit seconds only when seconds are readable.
10.24
